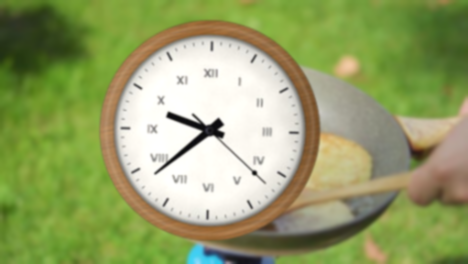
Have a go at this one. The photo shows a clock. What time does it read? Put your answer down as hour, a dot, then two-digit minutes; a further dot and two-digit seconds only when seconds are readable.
9.38.22
